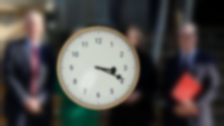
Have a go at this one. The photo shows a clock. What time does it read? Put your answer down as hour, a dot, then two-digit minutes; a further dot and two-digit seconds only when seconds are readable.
3.19
